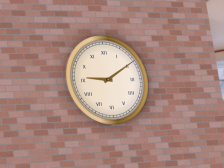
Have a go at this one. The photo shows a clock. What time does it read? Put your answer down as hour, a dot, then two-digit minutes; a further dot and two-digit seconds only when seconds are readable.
9.10
